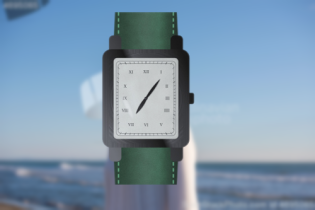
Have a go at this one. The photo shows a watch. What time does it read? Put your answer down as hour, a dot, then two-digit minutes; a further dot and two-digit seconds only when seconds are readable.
7.06
